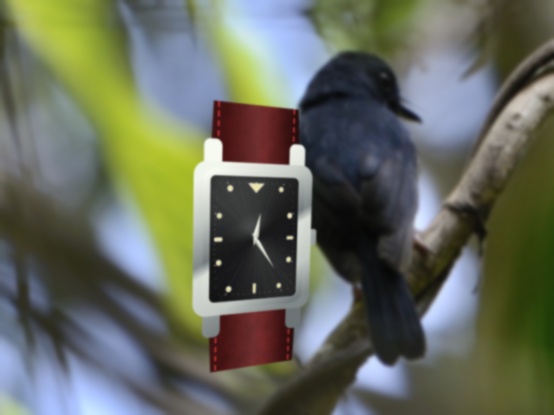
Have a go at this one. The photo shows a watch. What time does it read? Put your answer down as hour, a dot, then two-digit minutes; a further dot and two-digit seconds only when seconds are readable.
12.24
